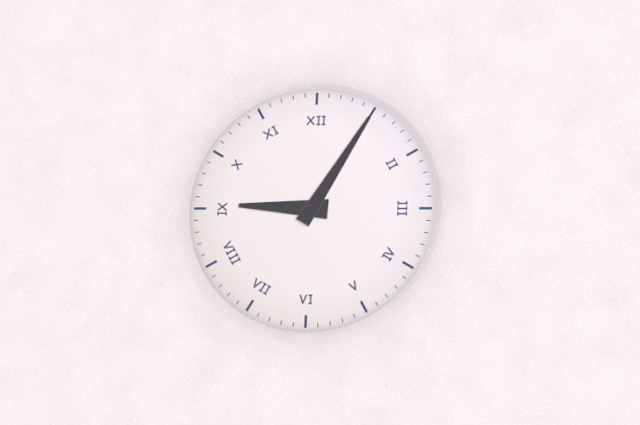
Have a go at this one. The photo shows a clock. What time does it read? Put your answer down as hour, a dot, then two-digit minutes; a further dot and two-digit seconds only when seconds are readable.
9.05
